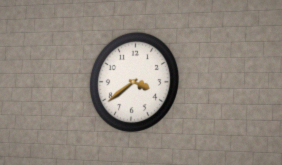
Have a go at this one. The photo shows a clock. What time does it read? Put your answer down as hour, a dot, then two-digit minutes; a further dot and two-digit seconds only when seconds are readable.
3.39
